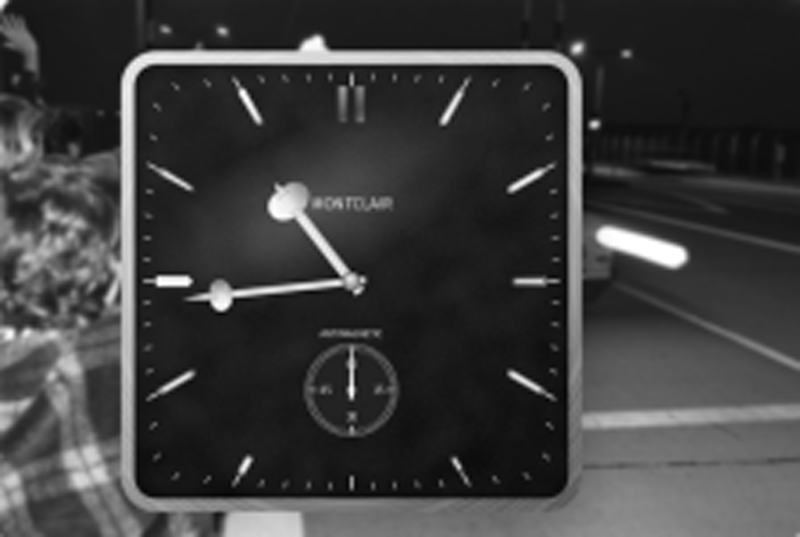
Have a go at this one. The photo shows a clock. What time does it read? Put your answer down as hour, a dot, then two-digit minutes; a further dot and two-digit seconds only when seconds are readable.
10.44
